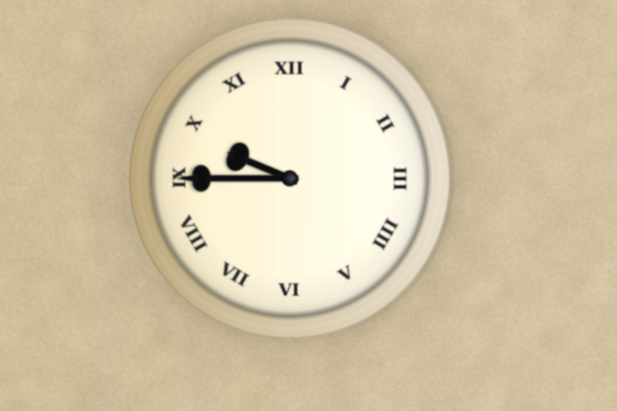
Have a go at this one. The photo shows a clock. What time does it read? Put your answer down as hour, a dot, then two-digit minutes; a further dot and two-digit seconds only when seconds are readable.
9.45
